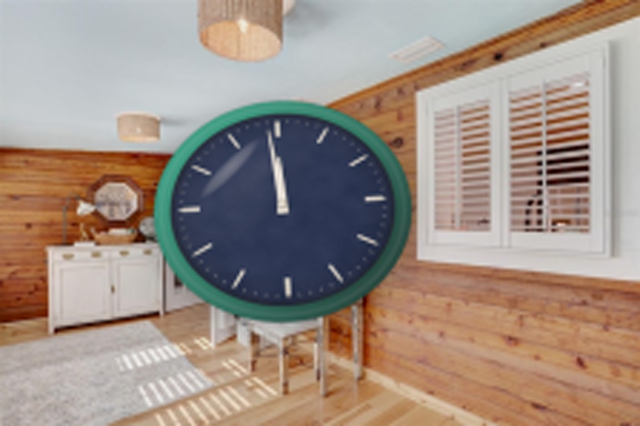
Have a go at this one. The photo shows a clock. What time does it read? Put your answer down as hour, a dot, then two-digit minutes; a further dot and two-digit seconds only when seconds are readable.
11.59
